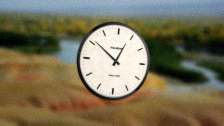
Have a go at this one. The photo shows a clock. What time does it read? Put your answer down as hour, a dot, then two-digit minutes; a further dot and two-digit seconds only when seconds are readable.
12.51
